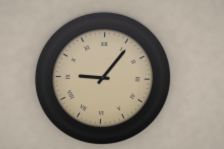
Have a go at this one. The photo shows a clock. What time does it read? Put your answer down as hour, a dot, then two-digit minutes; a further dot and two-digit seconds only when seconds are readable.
9.06
